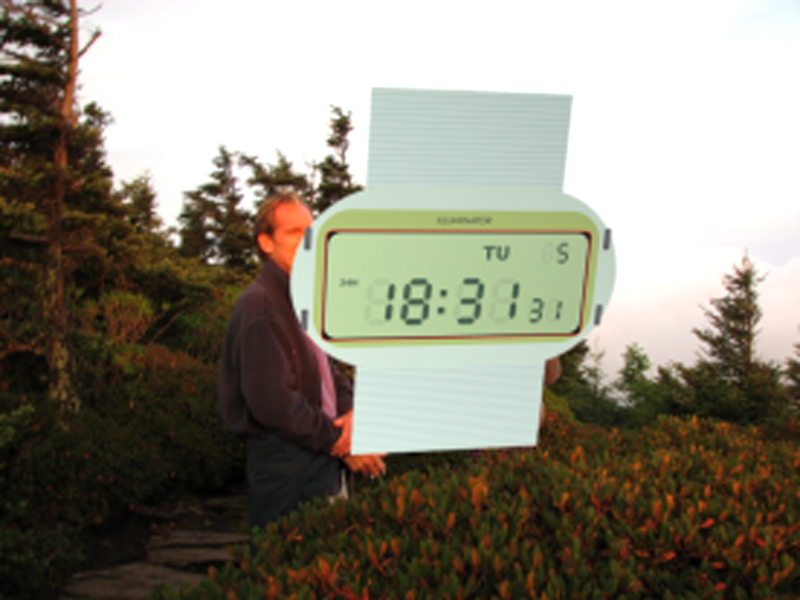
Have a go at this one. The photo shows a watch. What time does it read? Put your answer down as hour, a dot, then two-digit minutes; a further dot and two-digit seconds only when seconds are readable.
18.31.31
